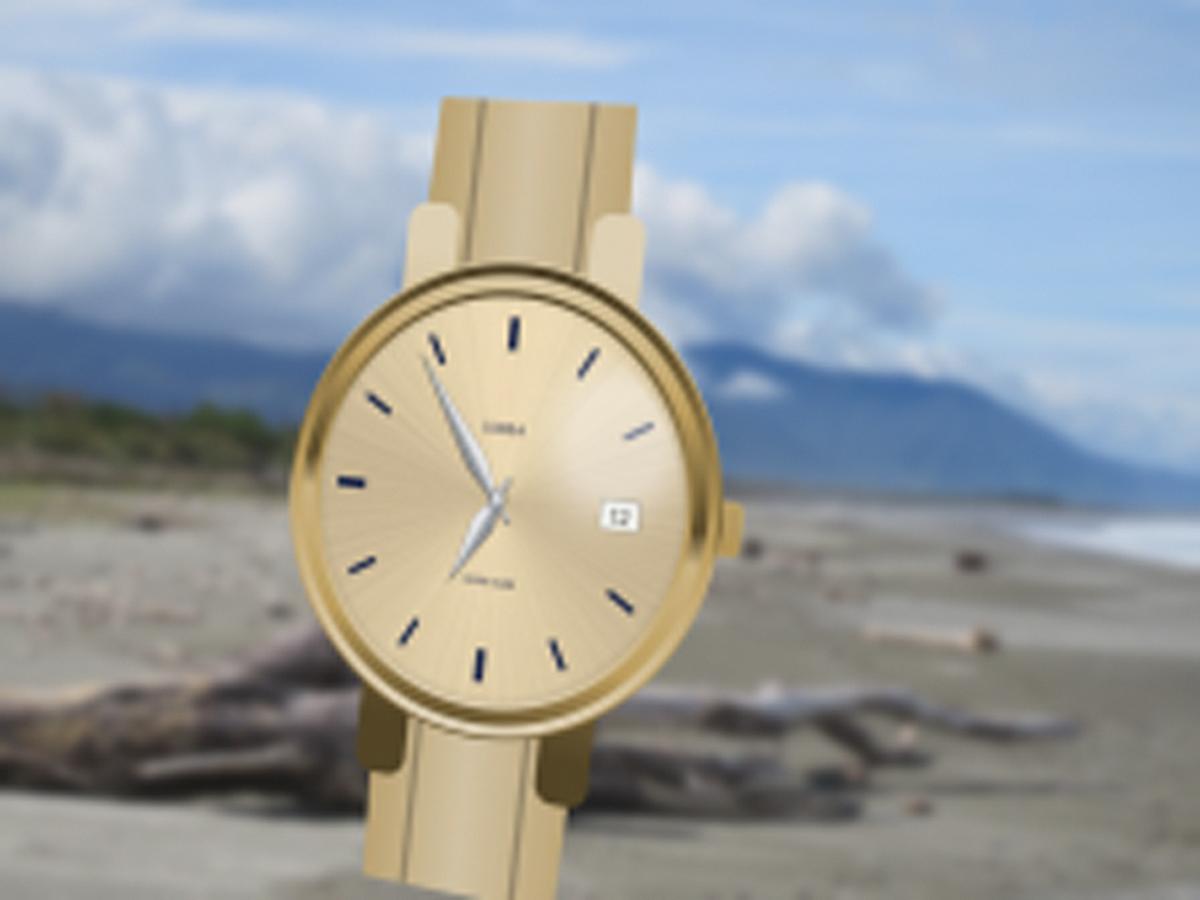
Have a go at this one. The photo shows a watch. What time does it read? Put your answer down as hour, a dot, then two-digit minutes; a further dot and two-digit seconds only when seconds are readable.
6.54
